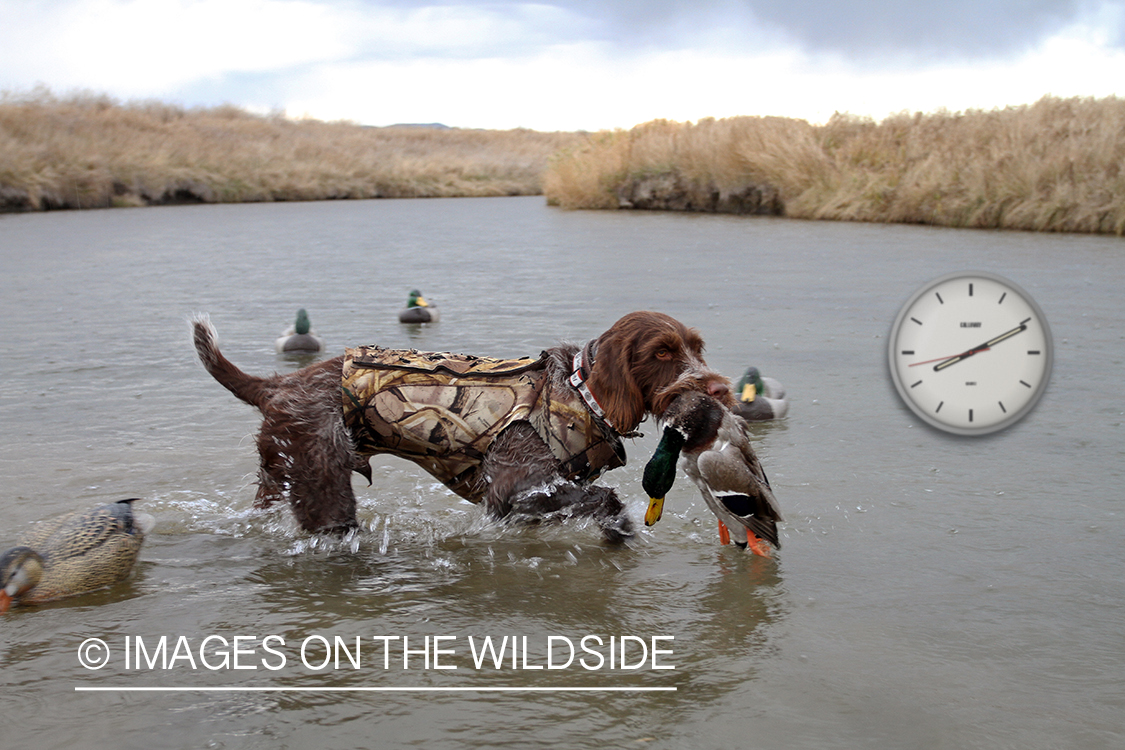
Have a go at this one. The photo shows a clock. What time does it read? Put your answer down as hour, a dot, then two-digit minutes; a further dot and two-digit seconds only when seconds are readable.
8.10.43
